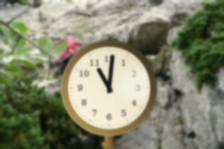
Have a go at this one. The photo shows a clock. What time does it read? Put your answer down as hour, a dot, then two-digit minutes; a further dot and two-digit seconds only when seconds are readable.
11.01
